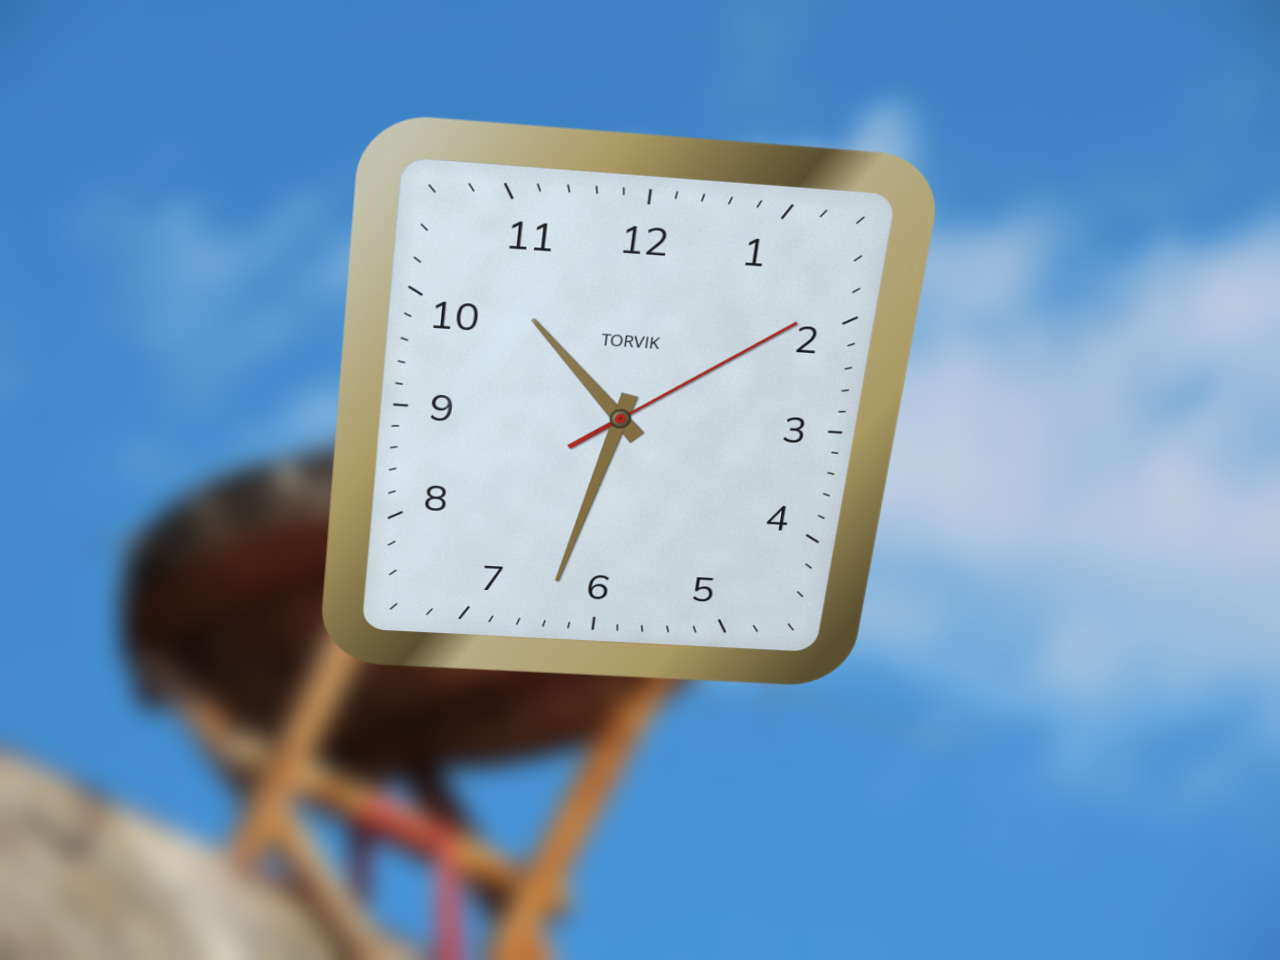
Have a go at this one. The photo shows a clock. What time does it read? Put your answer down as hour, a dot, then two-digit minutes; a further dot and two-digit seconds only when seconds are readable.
10.32.09
